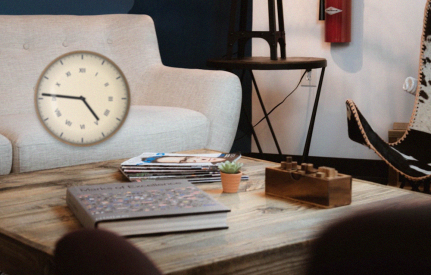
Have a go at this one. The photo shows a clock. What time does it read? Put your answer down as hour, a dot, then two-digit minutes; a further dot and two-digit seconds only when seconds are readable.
4.46
